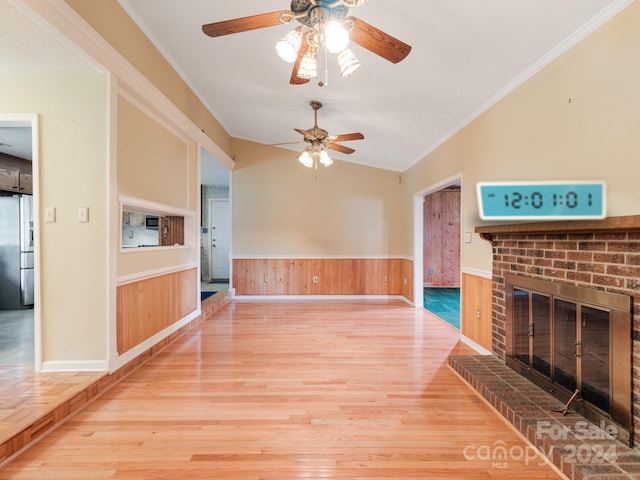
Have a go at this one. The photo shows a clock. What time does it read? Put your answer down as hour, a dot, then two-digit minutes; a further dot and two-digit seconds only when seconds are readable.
12.01.01
